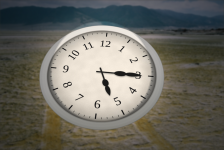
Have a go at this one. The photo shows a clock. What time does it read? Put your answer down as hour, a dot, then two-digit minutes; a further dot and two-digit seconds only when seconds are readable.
5.15
